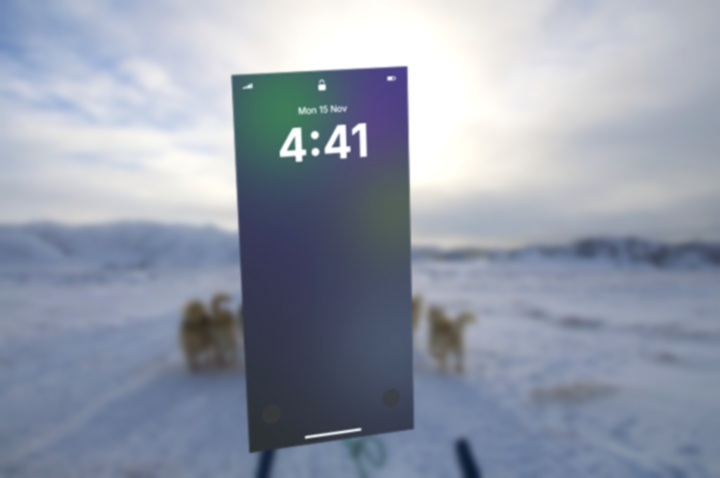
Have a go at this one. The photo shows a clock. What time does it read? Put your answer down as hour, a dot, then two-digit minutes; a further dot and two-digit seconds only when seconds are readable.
4.41
